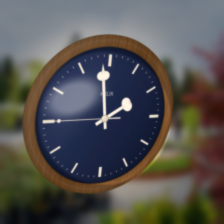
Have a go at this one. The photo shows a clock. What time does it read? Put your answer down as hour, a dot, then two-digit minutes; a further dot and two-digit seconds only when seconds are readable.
1.58.45
